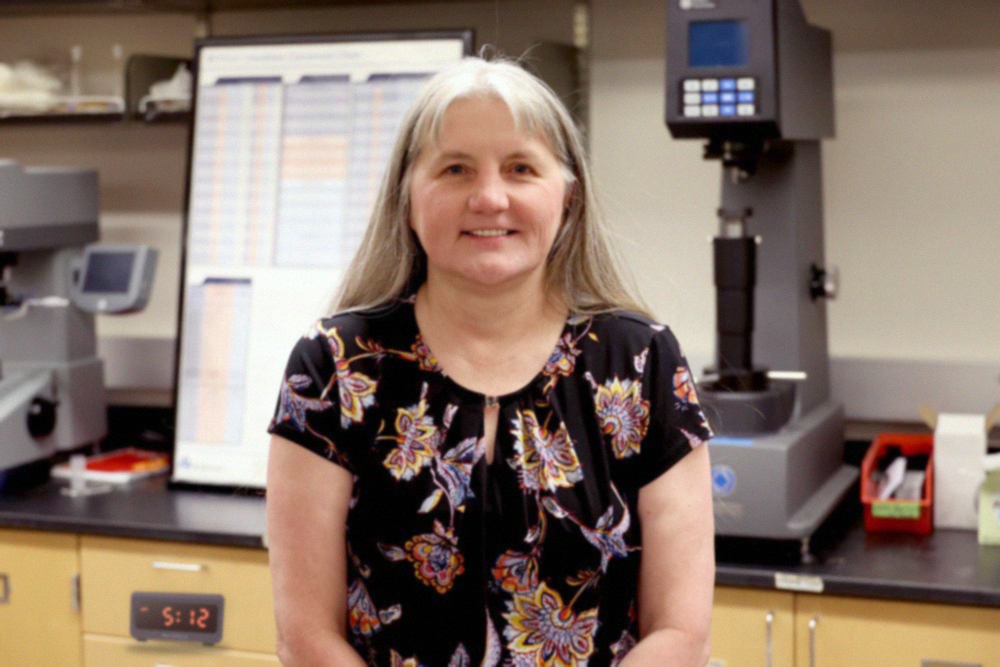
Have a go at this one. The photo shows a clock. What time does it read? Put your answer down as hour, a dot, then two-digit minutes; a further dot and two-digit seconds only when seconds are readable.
5.12
